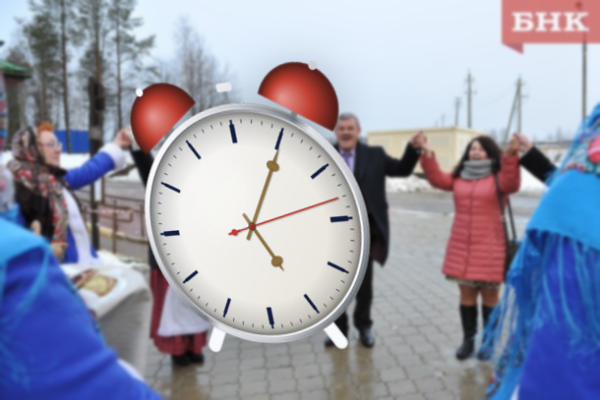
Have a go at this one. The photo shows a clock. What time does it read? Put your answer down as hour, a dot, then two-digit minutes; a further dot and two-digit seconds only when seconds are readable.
5.05.13
